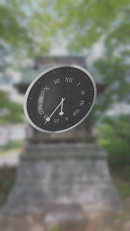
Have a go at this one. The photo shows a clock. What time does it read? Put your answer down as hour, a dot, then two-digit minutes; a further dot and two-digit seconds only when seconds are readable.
5.34
